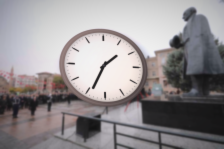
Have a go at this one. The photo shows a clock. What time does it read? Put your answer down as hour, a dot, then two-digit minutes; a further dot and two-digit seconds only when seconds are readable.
1.34
